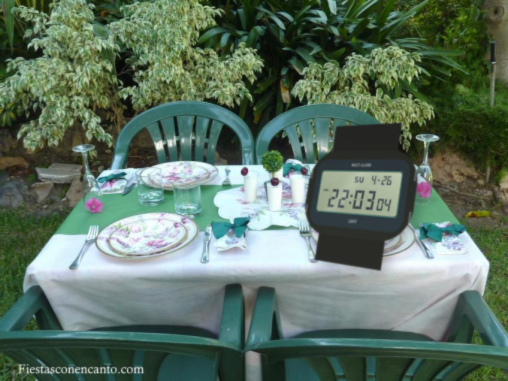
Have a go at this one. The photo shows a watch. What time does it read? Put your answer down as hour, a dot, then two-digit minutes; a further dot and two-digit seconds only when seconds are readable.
22.03.04
